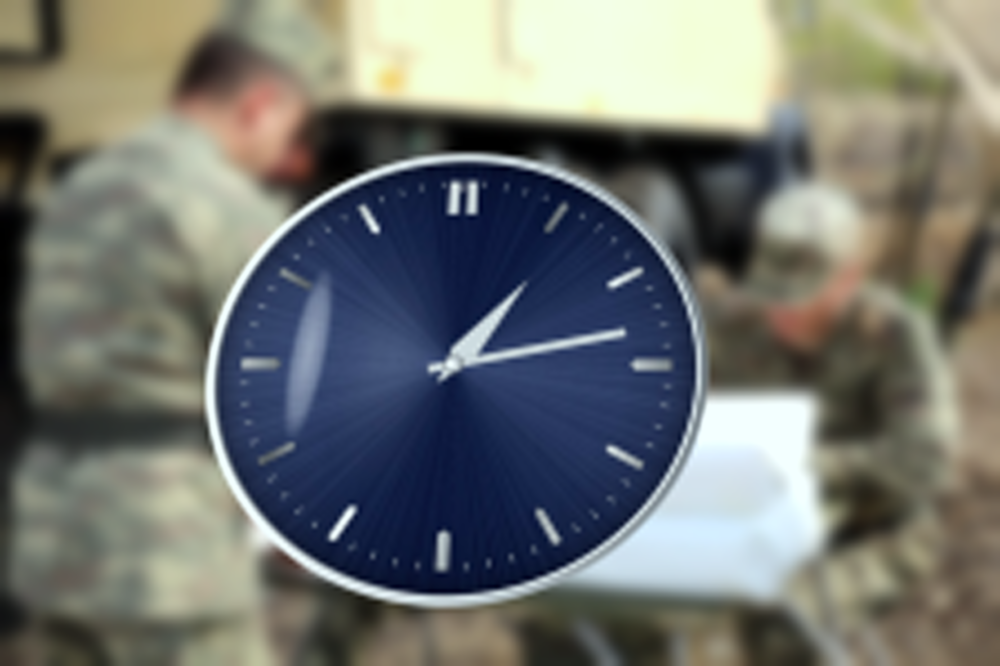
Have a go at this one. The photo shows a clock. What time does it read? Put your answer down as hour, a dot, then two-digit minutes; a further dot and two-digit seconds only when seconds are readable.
1.13
